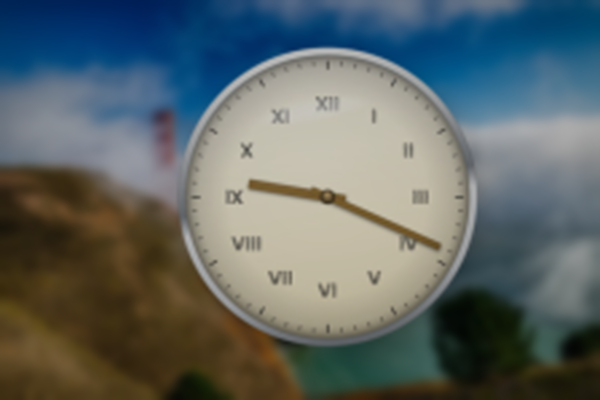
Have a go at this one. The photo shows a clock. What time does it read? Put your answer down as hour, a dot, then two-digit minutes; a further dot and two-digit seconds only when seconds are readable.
9.19
